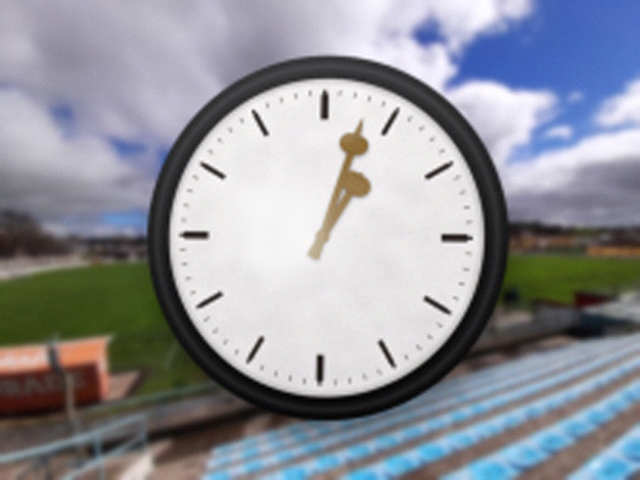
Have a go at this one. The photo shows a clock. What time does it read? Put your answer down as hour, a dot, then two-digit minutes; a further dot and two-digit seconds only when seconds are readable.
1.03
